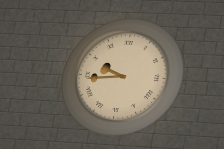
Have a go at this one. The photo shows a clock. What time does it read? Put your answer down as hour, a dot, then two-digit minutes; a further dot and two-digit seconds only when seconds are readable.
9.44
